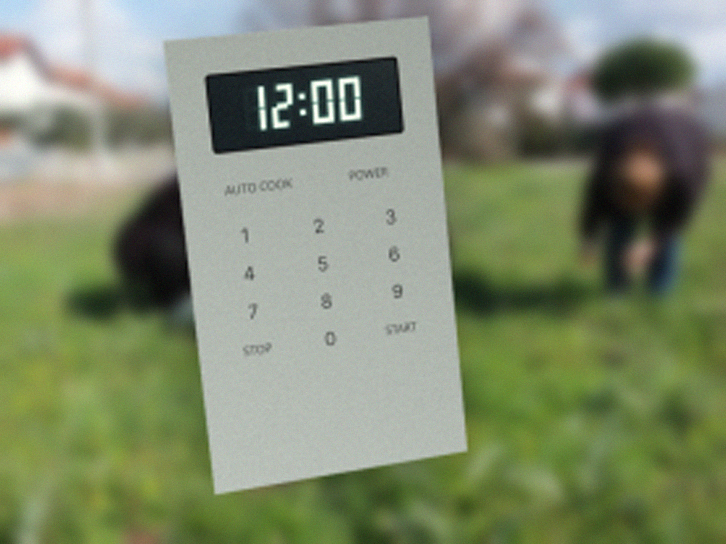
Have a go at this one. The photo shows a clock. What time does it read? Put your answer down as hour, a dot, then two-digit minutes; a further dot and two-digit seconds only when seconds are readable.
12.00
